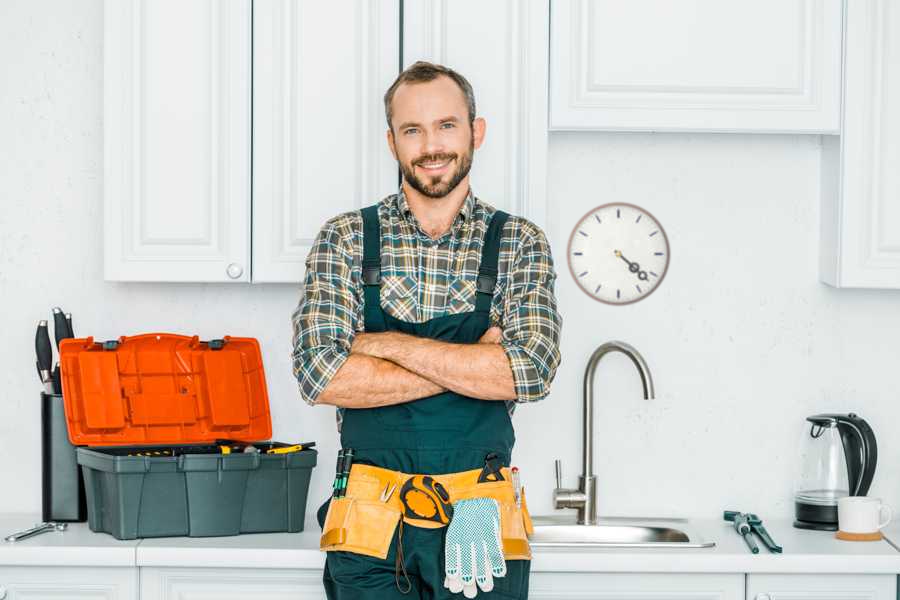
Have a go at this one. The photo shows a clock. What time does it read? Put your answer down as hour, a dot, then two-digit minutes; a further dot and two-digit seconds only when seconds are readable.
4.22
